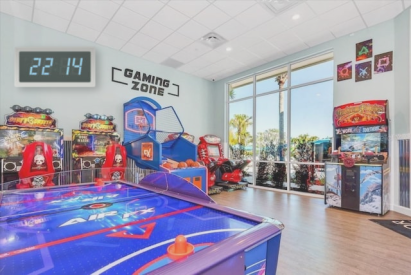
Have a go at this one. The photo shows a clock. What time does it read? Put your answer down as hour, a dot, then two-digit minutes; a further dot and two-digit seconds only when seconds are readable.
22.14
